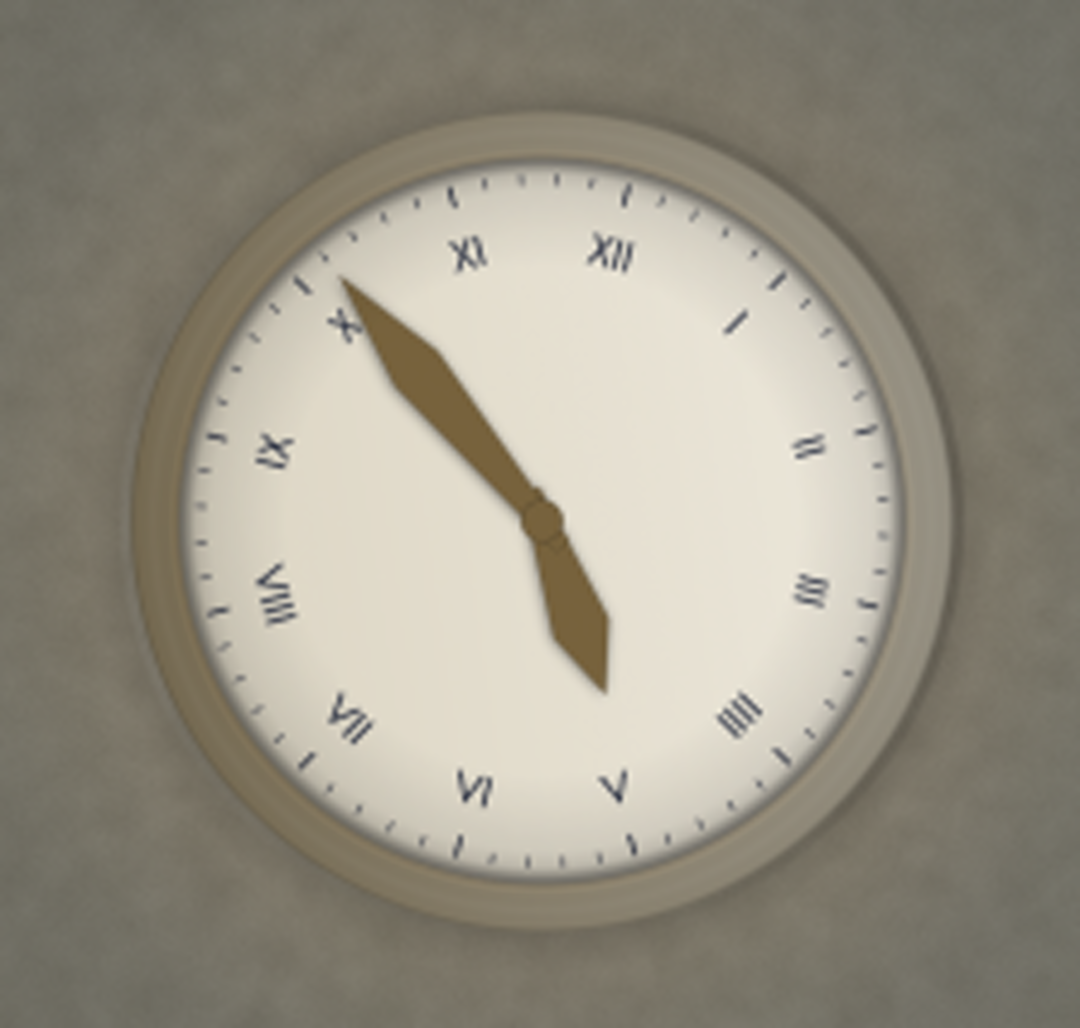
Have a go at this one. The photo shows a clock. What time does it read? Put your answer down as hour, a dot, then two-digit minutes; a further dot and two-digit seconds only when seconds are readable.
4.51
